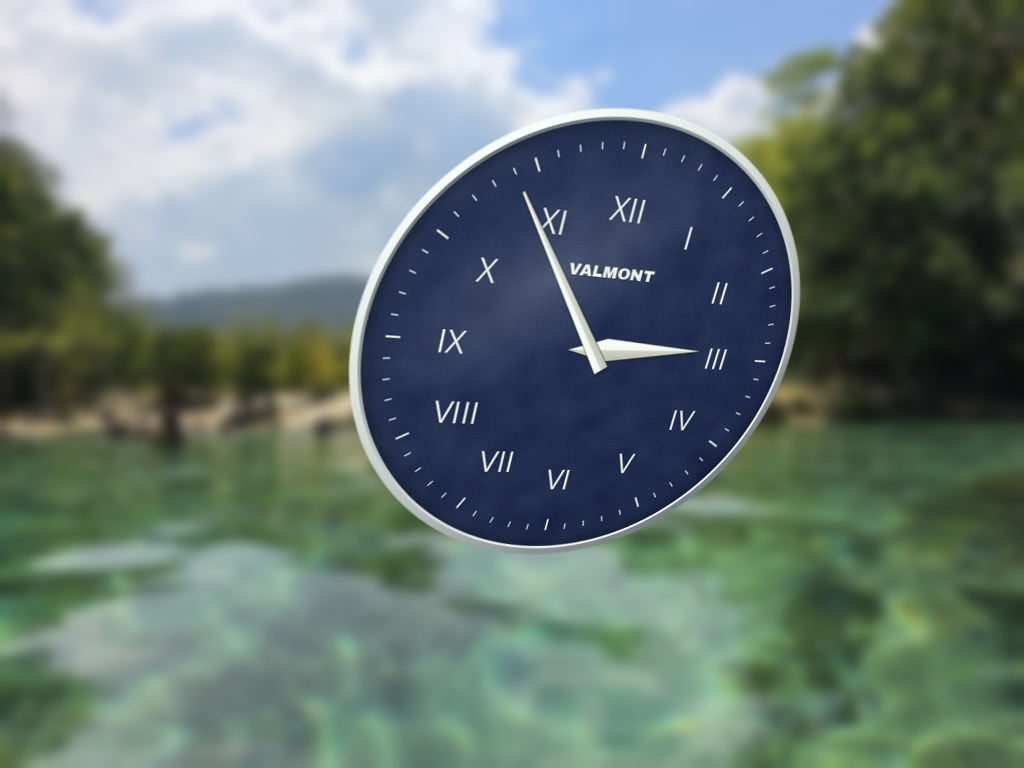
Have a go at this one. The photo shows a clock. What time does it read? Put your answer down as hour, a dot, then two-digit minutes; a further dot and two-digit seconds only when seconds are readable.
2.54
